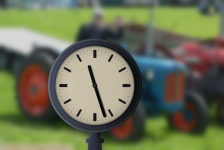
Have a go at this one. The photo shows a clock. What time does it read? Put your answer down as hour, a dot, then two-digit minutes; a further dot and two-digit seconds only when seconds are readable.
11.27
